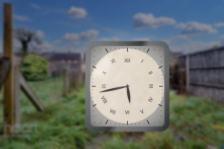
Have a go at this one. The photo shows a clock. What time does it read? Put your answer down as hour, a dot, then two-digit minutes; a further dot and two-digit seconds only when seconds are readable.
5.43
